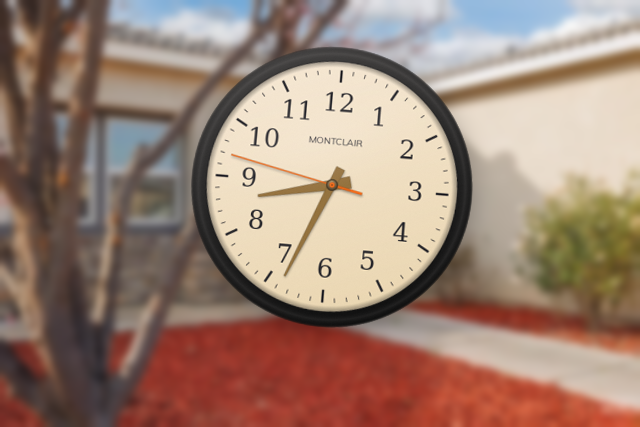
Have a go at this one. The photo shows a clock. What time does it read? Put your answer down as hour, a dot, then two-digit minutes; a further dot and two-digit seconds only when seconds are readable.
8.33.47
